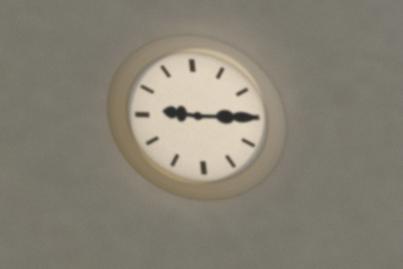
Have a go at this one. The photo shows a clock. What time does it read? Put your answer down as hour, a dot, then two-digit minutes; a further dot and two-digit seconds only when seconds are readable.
9.15
